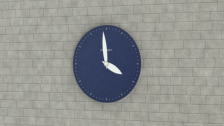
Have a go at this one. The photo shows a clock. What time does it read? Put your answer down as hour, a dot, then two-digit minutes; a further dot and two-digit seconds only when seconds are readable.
3.59
